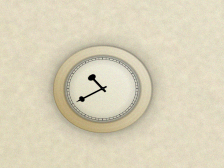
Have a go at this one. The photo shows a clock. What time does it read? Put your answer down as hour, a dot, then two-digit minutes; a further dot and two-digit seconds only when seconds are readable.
10.40
